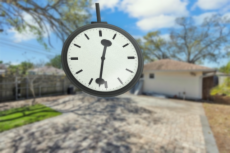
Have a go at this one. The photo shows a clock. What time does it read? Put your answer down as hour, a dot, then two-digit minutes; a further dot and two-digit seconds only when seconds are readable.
12.32
